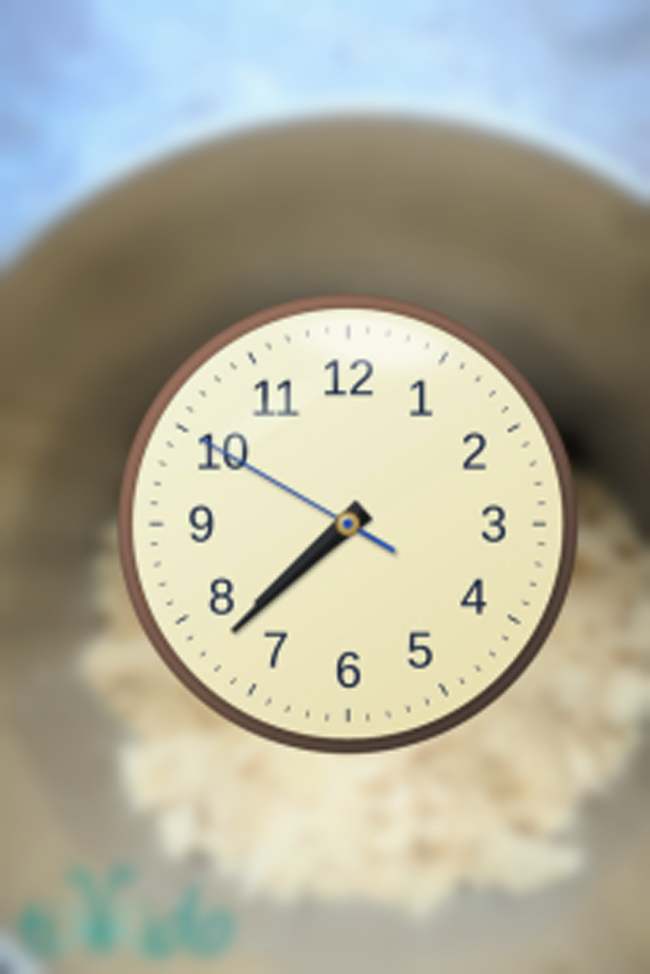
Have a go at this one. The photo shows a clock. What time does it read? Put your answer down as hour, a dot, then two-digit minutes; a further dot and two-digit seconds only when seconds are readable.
7.37.50
